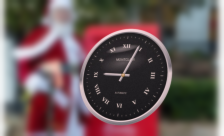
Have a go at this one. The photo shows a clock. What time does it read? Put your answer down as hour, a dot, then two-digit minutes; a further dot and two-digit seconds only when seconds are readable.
9.04
